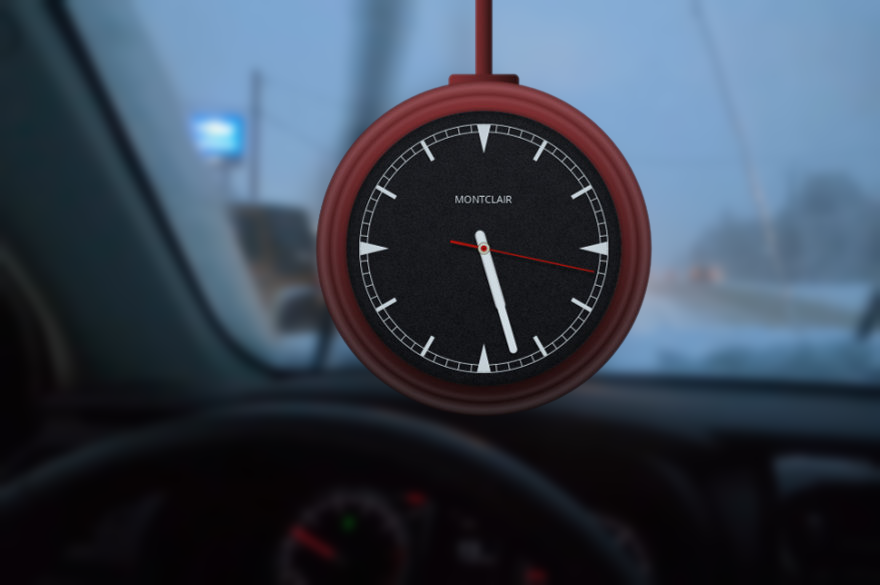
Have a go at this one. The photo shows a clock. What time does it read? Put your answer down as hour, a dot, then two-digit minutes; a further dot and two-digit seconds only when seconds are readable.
5.27.17
